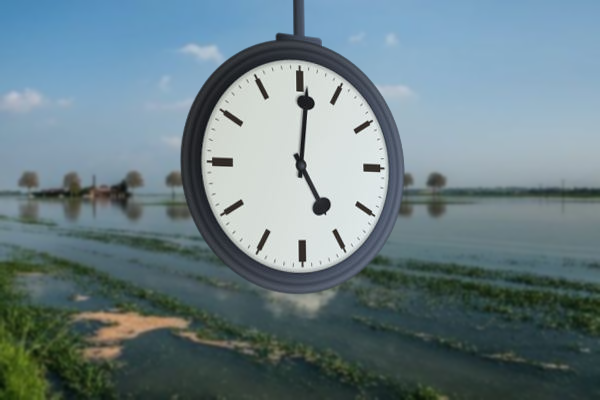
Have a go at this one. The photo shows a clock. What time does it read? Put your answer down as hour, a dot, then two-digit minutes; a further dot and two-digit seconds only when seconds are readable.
5.01
